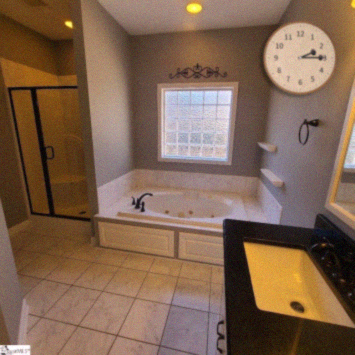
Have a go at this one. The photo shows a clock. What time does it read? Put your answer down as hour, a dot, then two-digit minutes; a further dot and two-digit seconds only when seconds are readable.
2.15
